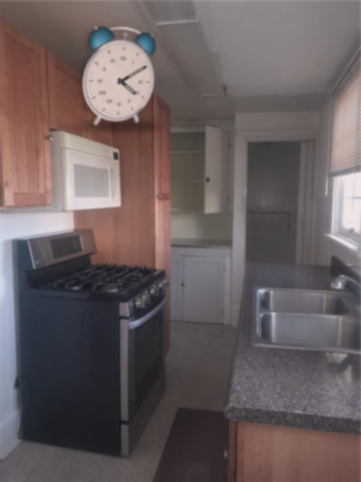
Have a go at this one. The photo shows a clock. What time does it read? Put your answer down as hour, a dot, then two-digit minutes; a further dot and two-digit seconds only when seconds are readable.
4.10
